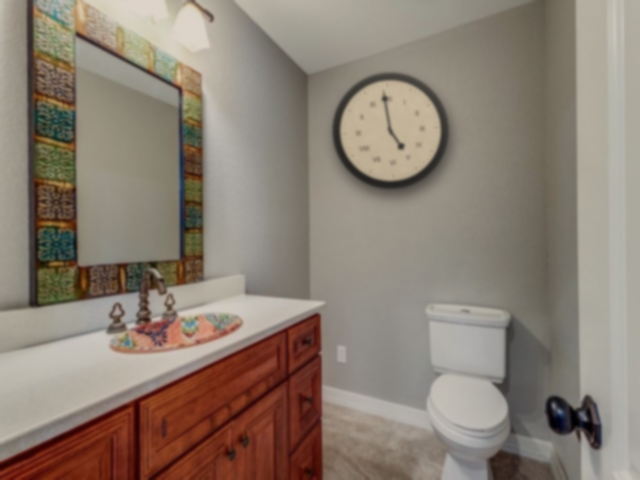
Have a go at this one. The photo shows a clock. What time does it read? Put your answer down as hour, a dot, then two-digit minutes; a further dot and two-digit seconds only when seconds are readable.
4.59
